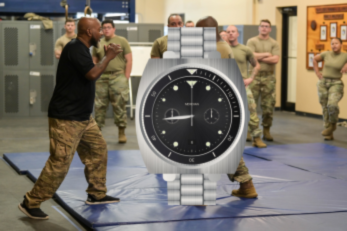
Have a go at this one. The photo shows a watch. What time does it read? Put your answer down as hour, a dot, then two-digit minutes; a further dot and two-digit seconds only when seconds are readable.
8.44
